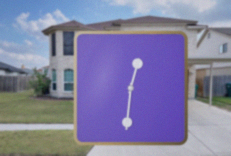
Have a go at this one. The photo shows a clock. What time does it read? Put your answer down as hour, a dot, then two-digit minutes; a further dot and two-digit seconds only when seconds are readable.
12.31
